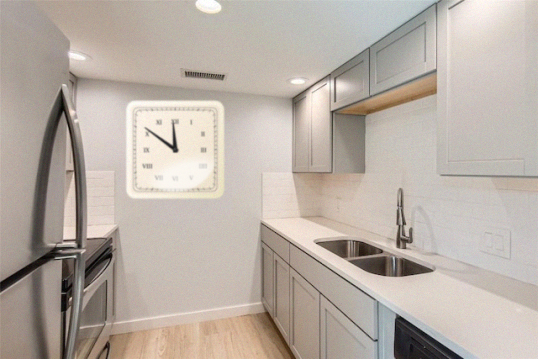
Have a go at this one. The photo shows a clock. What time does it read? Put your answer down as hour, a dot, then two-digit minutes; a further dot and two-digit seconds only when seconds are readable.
11.51
